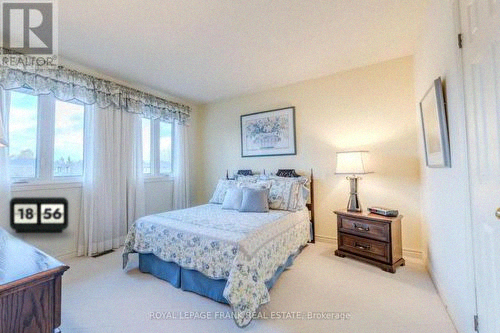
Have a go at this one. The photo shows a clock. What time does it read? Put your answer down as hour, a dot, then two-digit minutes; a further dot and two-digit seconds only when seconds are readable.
18.56
